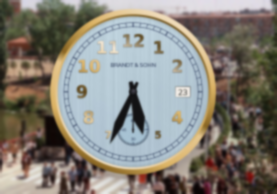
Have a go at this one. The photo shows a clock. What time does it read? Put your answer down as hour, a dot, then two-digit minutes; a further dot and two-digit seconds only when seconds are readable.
5.34
